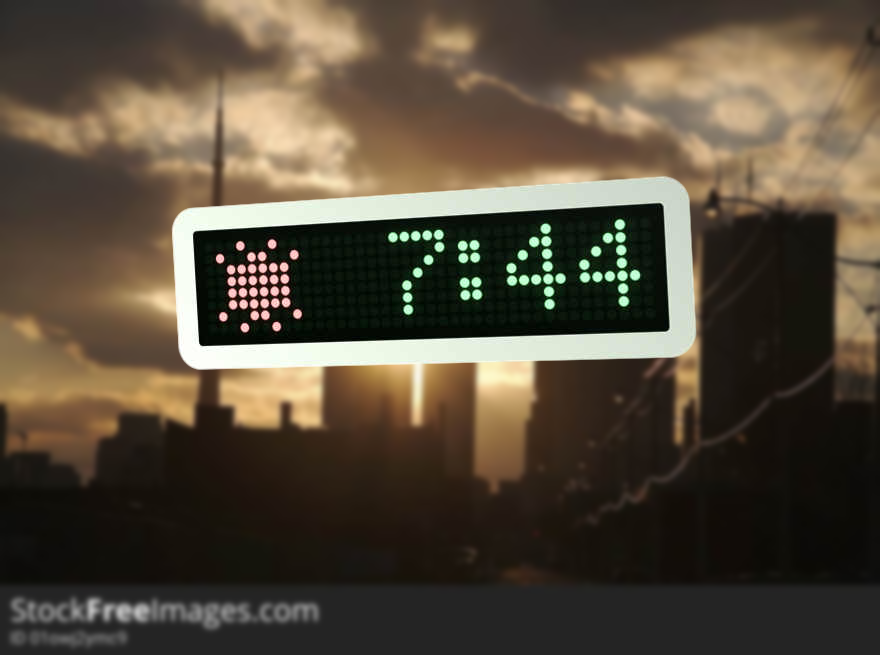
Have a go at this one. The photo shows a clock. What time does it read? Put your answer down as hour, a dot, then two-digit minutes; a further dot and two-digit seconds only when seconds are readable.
7.44
